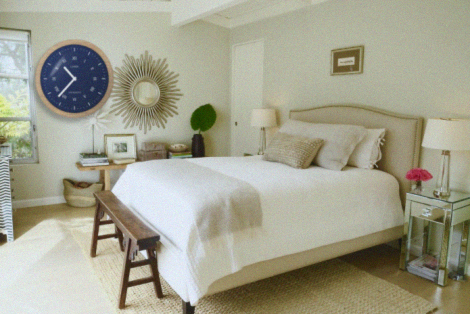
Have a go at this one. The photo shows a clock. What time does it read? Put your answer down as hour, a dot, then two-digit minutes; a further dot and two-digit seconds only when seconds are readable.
10.37
